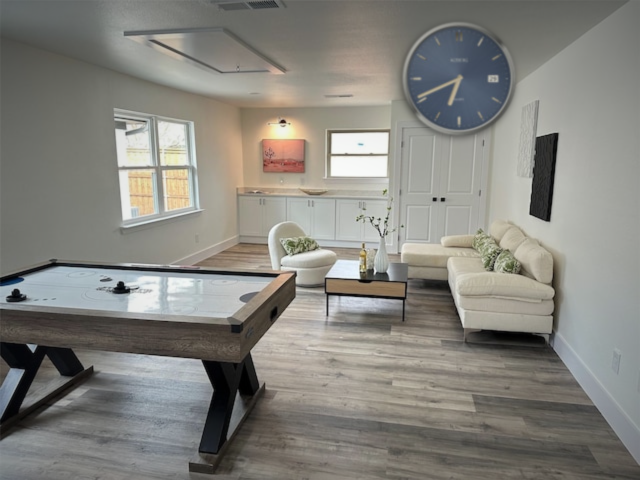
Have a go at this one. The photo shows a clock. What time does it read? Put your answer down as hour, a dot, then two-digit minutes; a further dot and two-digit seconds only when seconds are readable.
6.41
